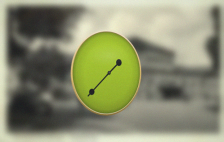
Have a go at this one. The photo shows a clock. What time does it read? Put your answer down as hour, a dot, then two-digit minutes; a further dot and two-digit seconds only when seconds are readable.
1.38
